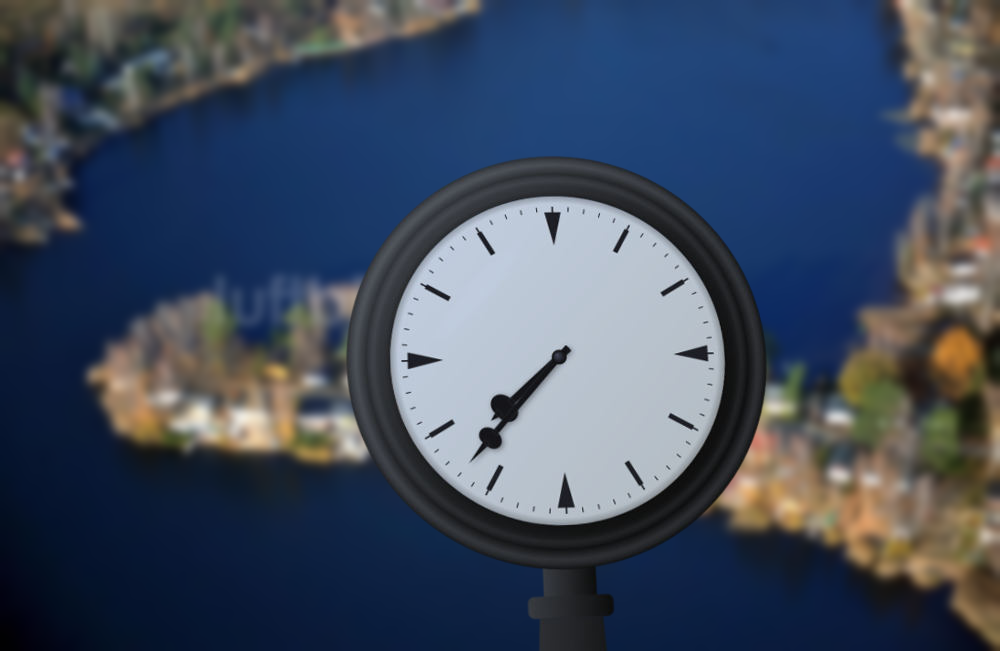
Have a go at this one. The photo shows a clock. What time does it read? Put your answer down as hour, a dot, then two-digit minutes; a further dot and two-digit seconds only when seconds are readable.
7.37
